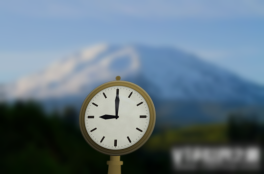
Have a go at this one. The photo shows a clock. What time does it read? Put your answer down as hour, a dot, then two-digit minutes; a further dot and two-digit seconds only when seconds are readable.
9.00
